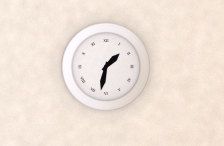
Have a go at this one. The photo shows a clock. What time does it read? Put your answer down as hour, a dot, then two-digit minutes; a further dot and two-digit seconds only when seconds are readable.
1.32
